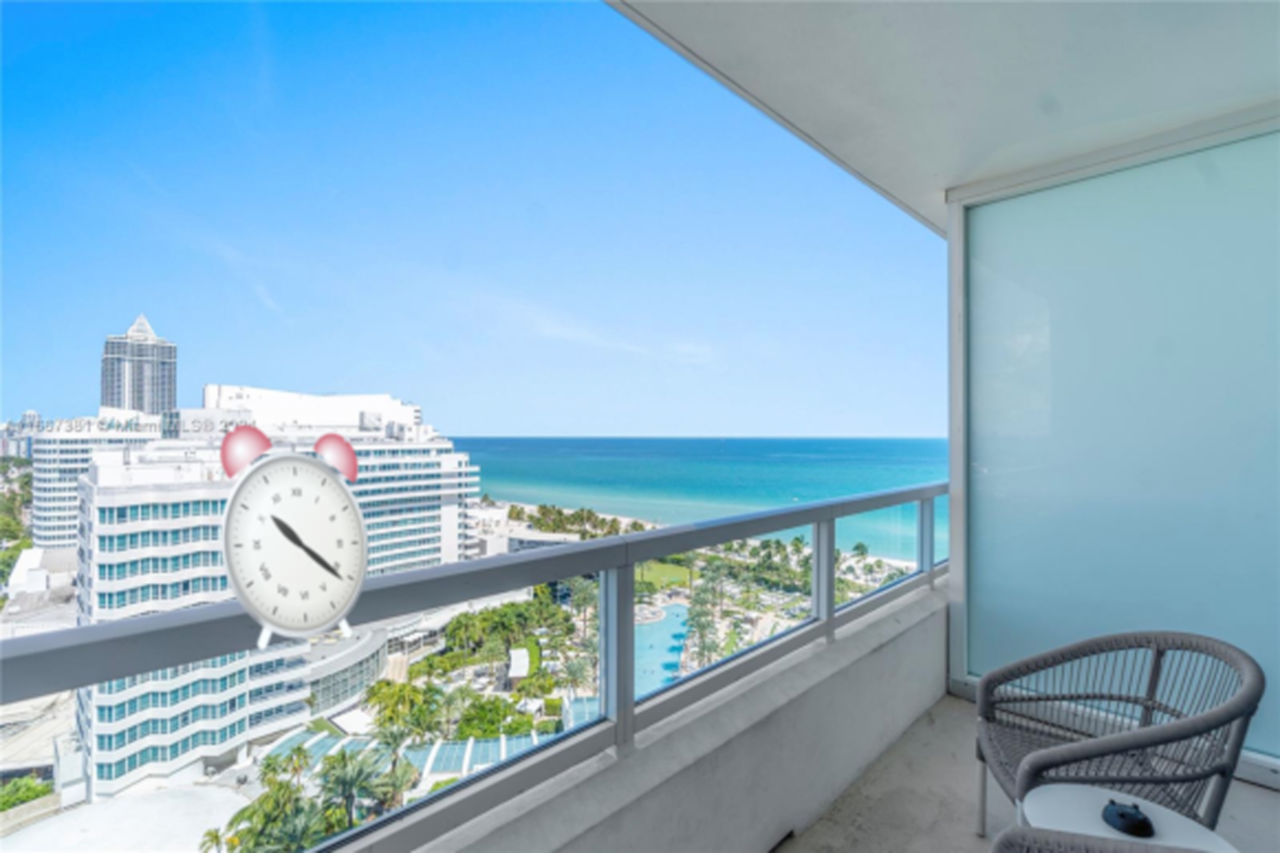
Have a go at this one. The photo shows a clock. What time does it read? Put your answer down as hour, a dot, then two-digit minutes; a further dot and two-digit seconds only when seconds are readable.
10.21
